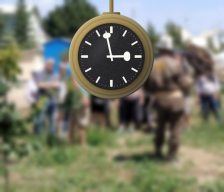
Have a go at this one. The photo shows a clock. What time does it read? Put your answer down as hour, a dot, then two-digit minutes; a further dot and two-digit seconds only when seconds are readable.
2.58
